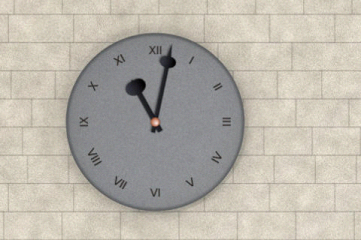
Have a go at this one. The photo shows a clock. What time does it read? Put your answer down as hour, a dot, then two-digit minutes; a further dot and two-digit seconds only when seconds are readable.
11.02
